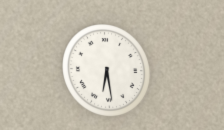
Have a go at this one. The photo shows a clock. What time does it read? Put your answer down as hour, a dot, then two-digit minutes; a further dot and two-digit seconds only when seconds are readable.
6.29
